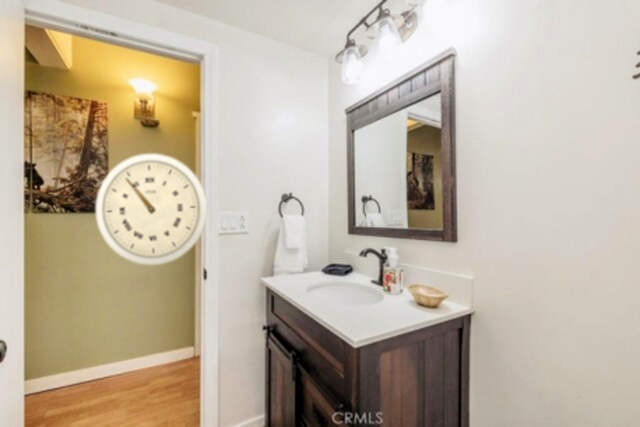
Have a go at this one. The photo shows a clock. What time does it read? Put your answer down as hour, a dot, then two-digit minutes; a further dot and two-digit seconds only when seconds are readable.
10.54
